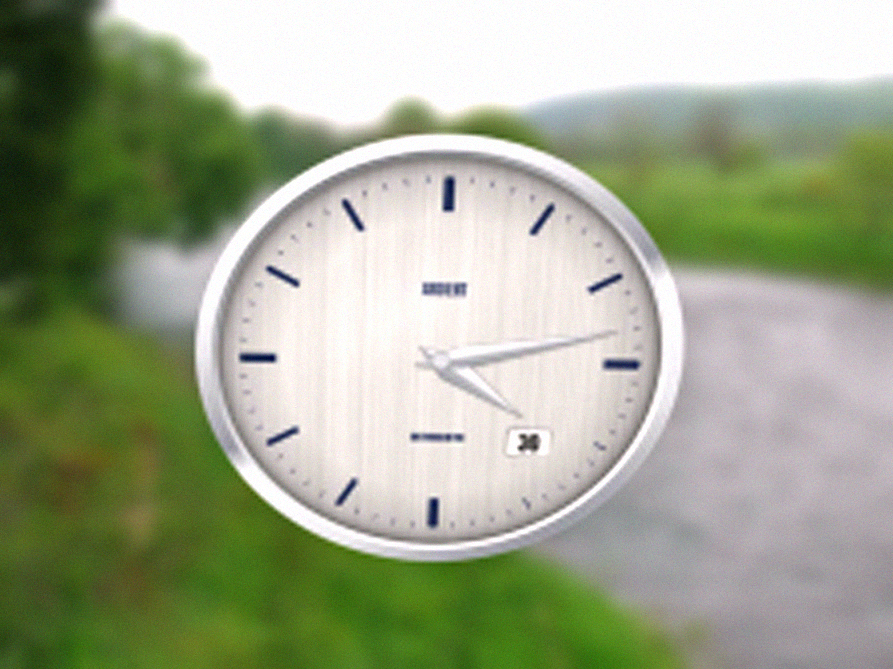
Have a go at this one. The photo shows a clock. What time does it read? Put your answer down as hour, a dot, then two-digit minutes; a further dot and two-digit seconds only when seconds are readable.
4.13
